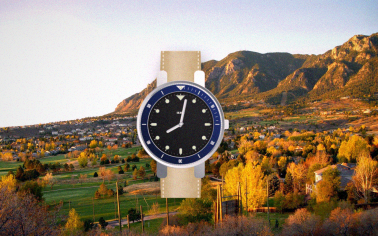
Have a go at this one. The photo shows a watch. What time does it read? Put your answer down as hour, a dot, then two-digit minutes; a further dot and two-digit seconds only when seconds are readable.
8.02
